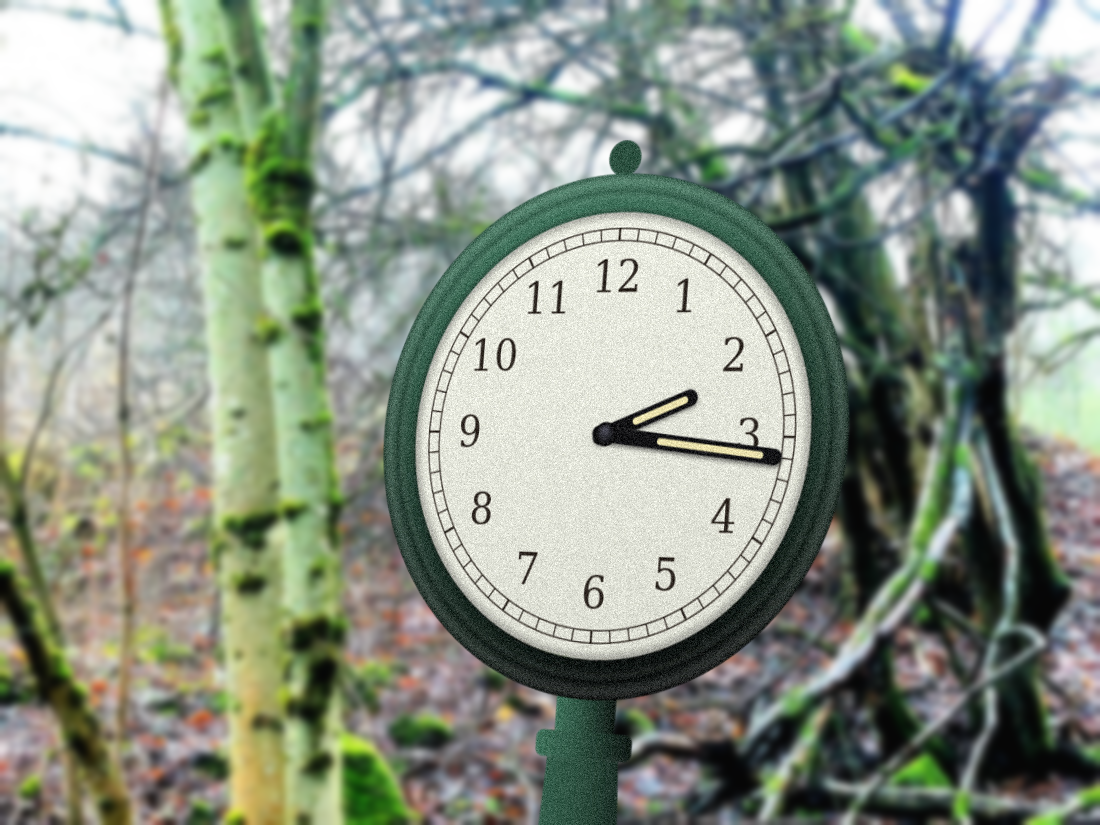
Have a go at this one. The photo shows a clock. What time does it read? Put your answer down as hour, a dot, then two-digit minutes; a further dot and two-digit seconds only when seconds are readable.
2.16
